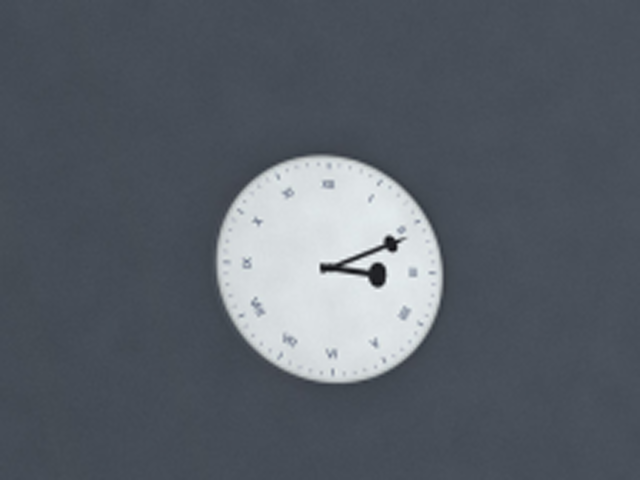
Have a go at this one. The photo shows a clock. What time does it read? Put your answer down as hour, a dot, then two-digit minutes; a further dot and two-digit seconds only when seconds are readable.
3.11
